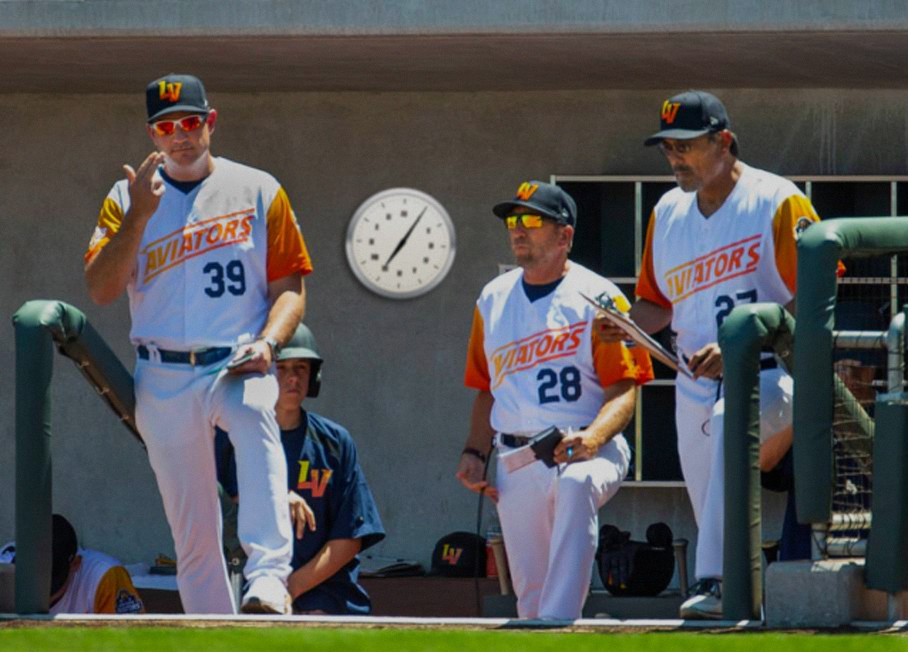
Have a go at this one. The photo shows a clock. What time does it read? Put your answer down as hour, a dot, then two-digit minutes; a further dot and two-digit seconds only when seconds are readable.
7.05
